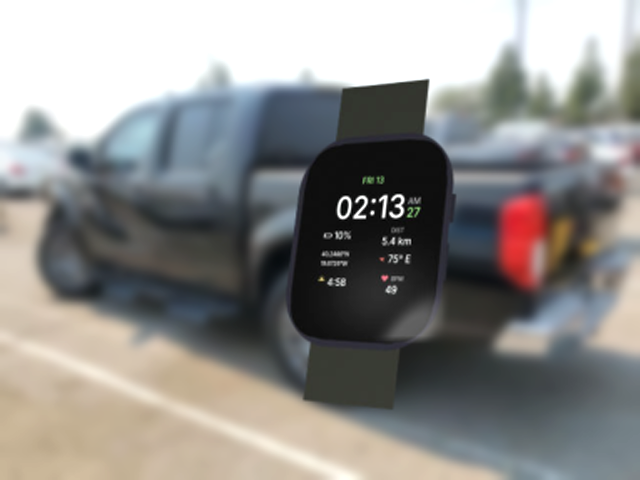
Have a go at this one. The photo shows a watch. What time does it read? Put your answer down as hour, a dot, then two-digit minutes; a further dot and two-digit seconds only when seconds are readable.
2.13
